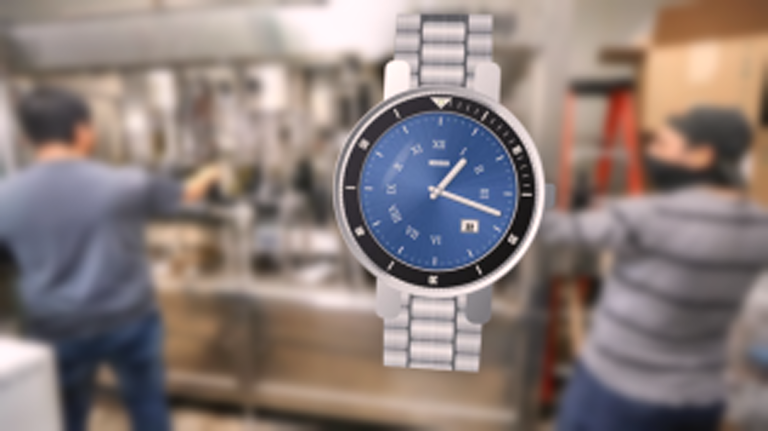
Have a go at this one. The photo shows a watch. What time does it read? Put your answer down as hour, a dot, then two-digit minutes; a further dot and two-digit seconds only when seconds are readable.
1.18
